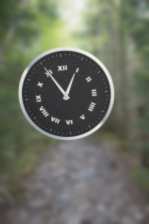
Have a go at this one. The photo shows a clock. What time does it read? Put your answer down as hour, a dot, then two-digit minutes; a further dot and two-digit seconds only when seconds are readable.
12.55
